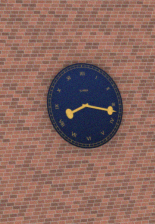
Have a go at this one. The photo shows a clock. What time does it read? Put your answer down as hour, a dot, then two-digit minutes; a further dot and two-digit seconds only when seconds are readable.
8.17
